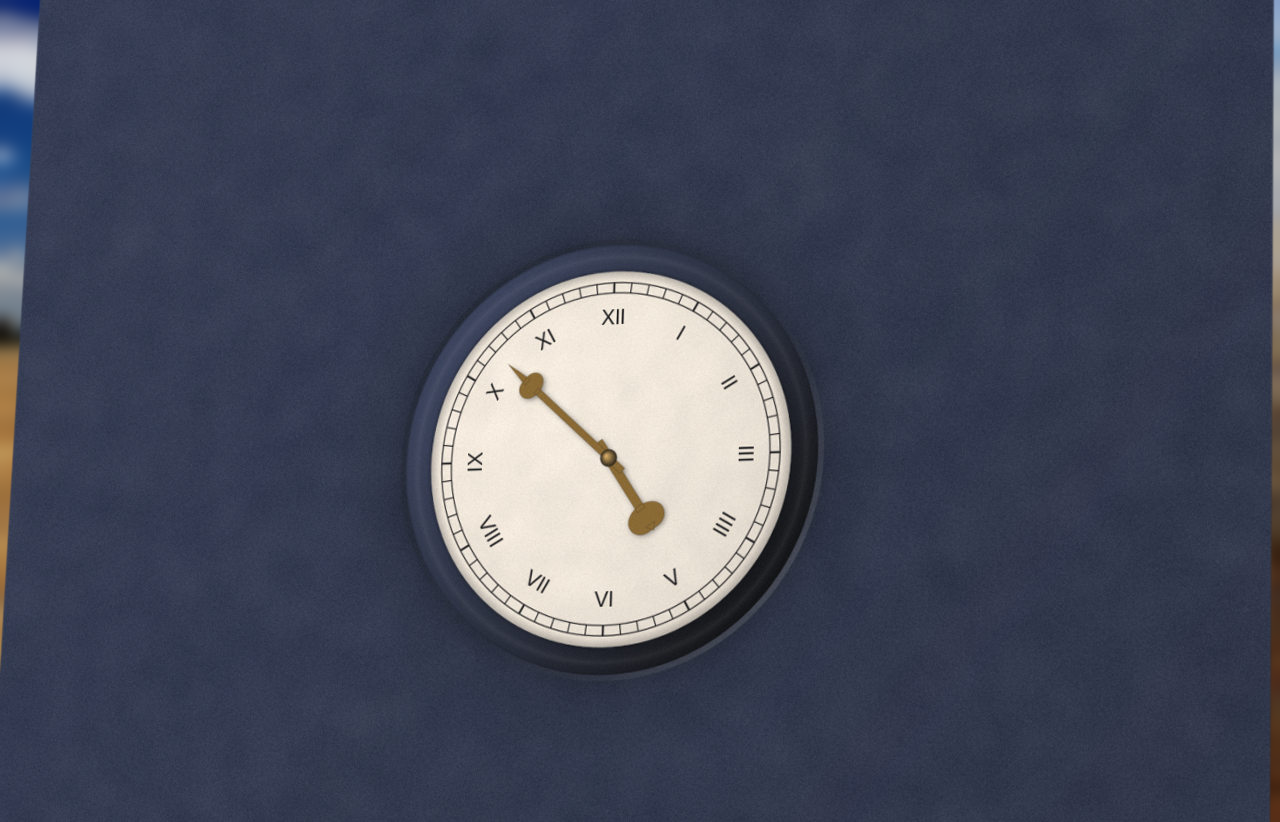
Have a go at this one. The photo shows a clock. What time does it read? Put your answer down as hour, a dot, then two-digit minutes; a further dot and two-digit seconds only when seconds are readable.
4.52
